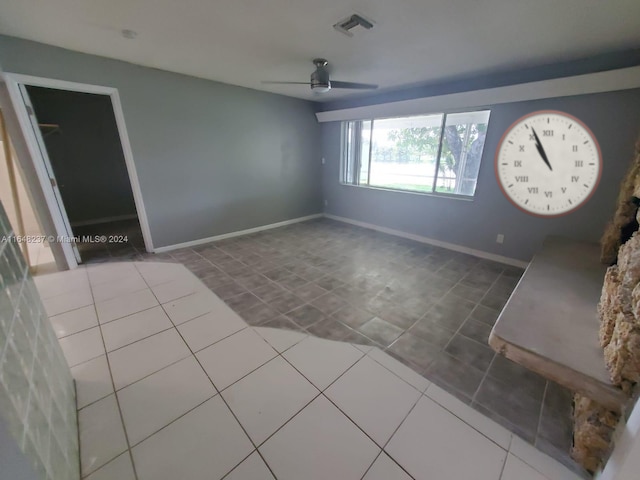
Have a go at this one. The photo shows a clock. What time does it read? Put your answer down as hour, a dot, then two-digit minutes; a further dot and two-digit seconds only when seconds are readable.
10.56
